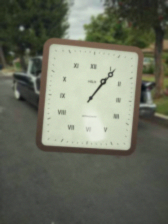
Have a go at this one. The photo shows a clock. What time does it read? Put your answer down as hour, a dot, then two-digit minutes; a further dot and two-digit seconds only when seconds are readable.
1.06
